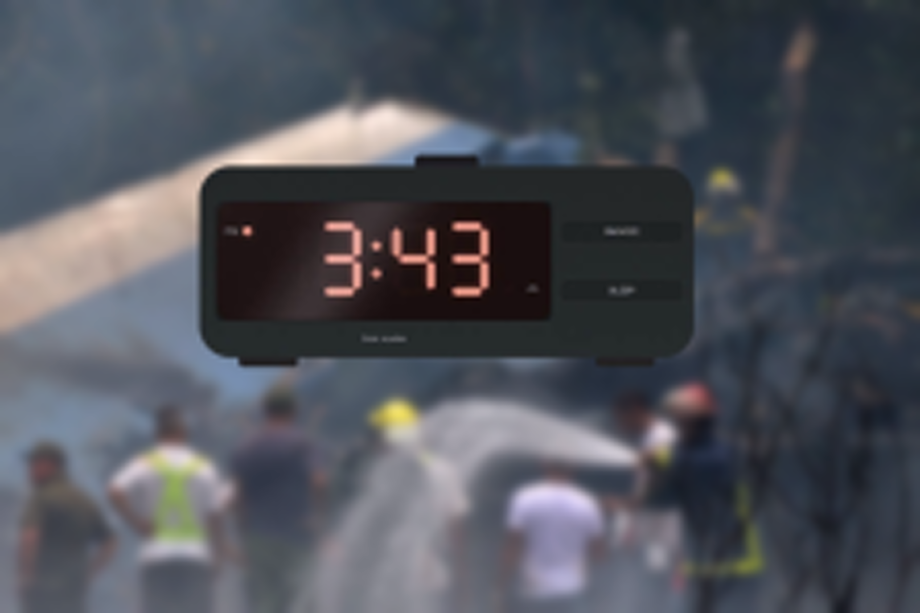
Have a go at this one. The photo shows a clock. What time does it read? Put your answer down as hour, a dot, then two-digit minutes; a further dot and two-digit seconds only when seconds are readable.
3.43
